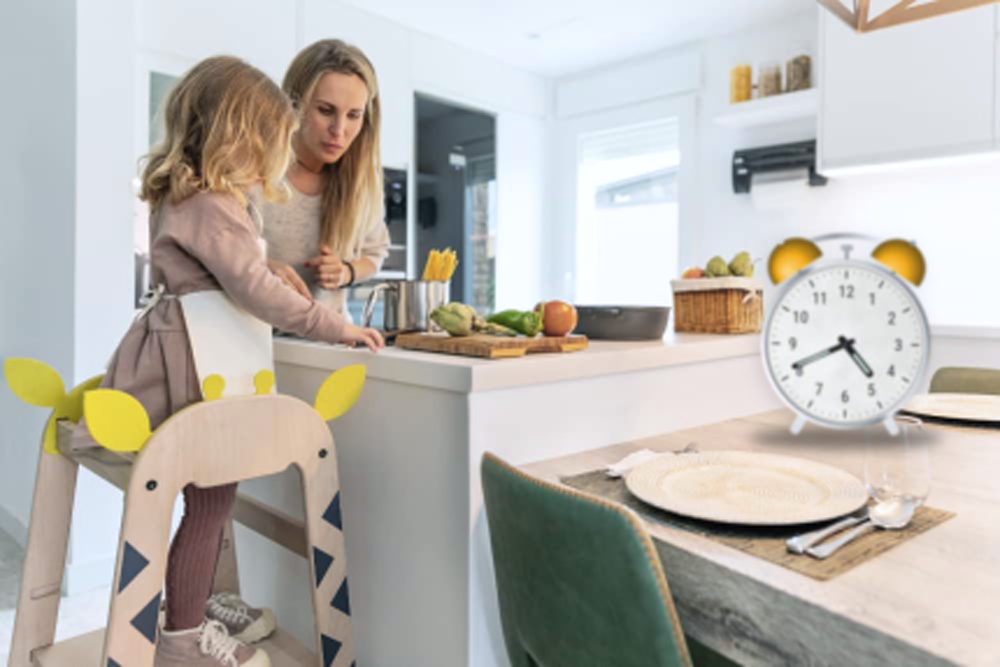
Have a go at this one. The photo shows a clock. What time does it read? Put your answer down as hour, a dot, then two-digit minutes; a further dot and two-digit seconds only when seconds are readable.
4.41
